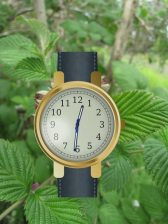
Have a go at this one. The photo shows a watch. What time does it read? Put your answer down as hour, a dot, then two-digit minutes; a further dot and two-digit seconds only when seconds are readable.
12.31
